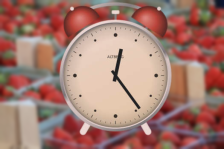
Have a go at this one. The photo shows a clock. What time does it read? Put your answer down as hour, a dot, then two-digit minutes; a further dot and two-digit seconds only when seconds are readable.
12.24
